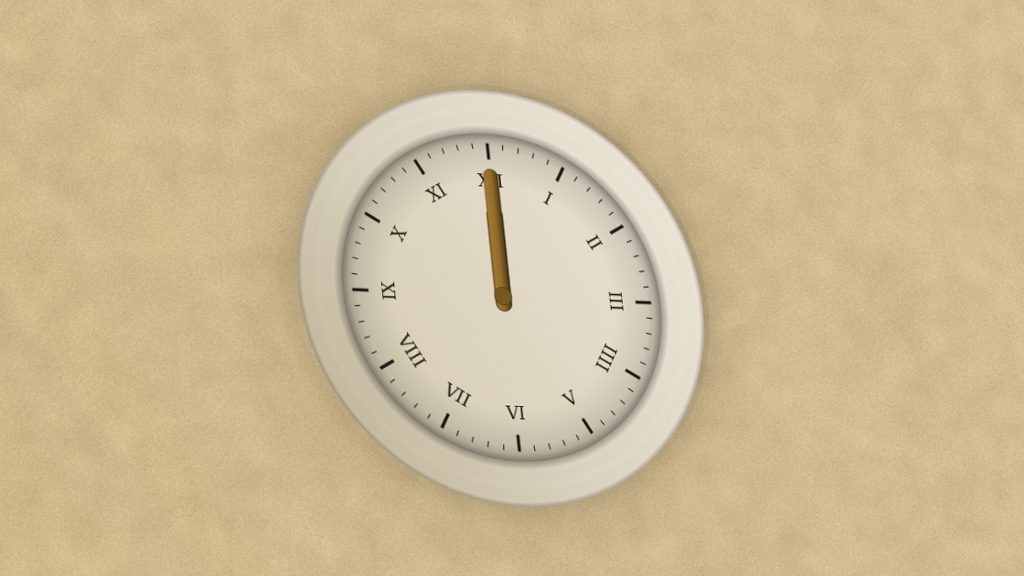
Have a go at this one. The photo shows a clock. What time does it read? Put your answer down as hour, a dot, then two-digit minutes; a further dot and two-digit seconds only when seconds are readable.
12.00
